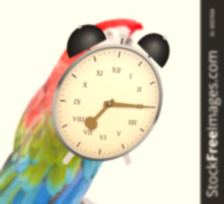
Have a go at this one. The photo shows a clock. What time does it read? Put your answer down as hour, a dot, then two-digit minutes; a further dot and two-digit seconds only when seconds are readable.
7.15
